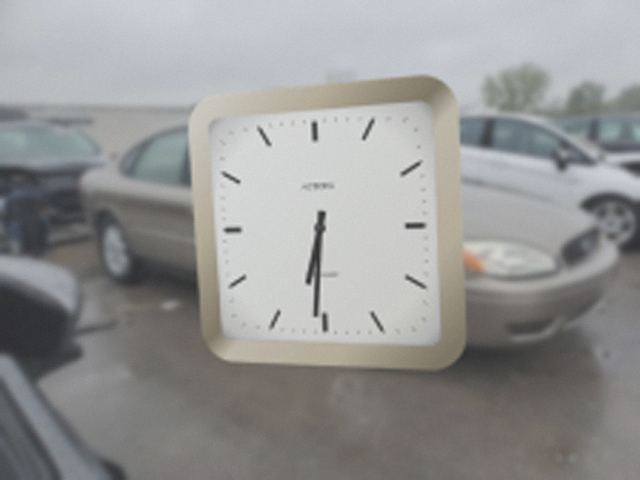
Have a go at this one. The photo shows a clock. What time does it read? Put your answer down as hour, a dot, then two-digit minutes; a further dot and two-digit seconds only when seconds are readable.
6.31
